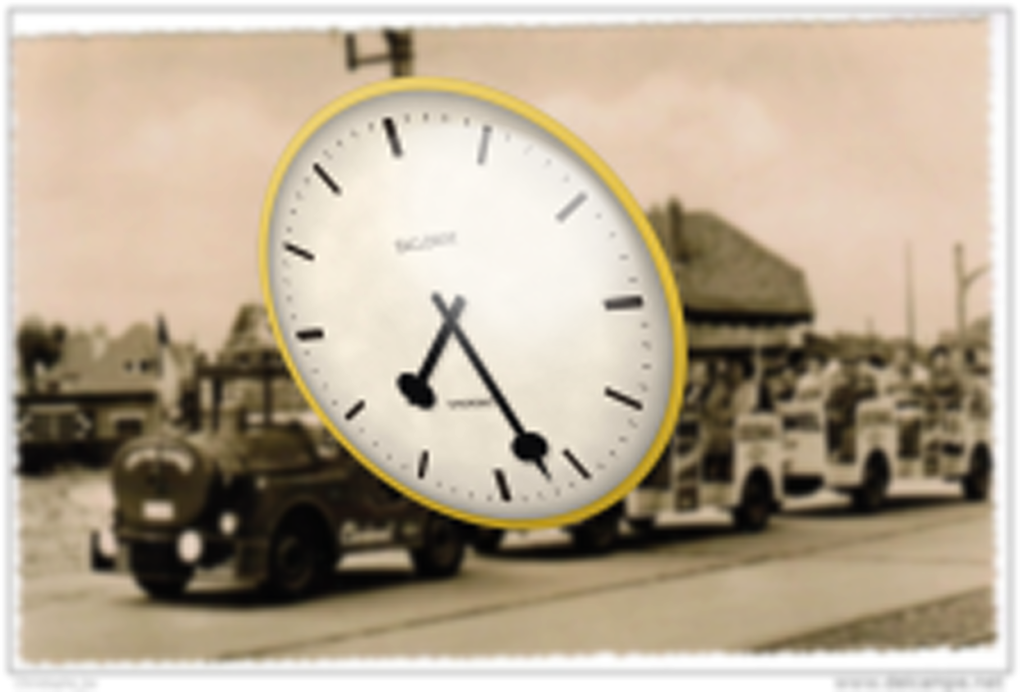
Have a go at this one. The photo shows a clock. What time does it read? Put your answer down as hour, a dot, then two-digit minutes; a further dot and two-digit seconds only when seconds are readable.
7.27
